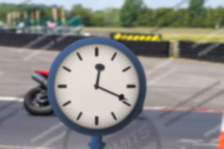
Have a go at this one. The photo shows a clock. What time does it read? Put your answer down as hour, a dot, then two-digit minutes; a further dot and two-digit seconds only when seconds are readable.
12.19
